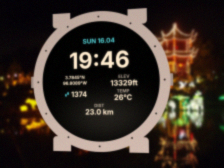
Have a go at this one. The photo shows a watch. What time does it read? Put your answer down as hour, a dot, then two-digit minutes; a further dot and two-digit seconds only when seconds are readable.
19.46
